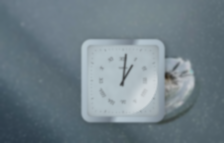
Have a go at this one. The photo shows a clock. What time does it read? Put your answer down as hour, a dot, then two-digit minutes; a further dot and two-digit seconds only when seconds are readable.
1.01
